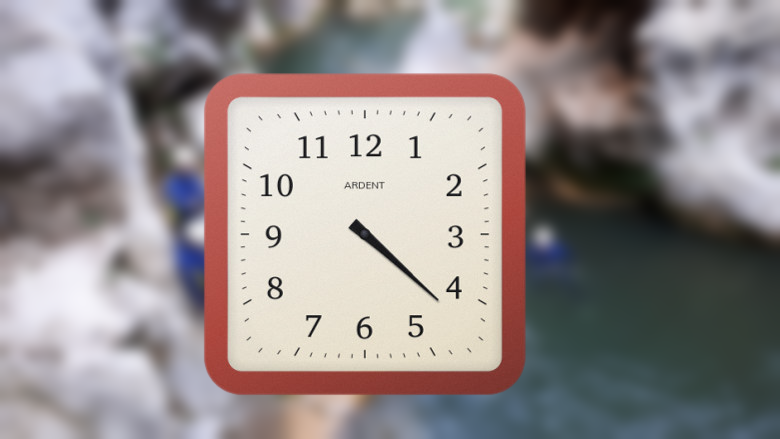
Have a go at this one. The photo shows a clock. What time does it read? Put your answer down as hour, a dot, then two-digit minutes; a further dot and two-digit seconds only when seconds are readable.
4.22
